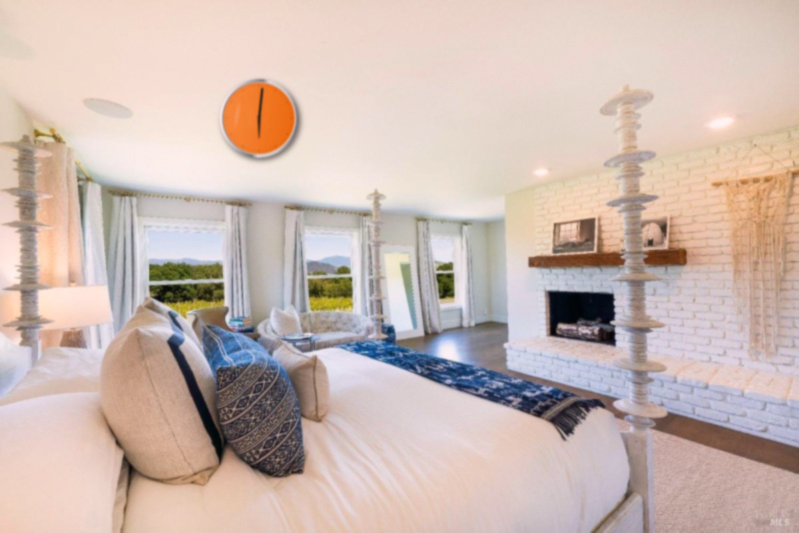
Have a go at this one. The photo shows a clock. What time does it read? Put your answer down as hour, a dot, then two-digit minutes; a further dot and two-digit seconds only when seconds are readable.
6.01
